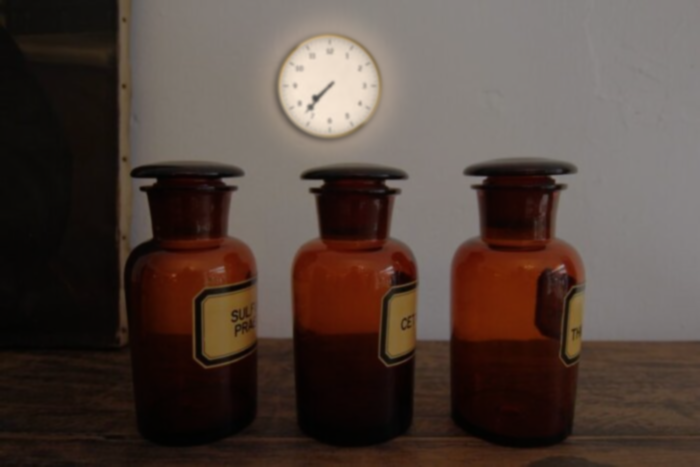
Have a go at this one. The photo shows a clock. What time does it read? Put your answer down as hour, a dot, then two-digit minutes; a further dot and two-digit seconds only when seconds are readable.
7.37
